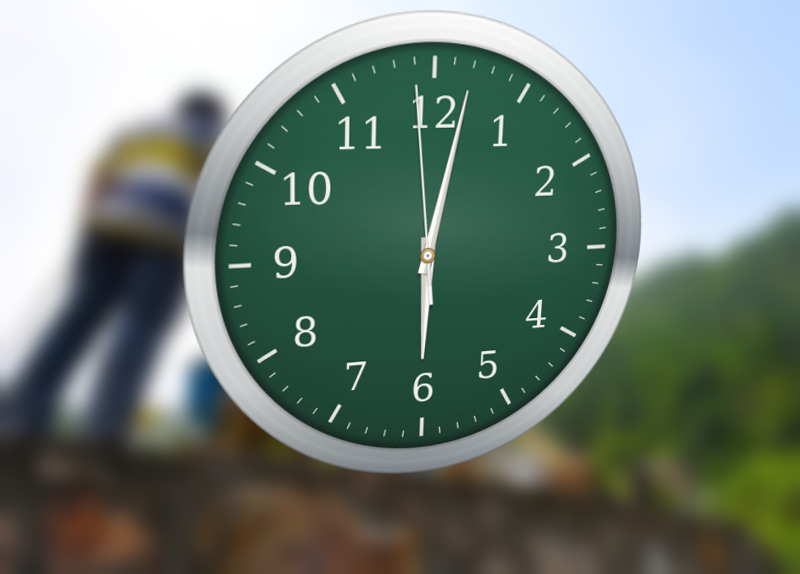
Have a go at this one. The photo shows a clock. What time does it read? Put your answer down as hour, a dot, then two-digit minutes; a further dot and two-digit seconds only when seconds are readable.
6.01.59
